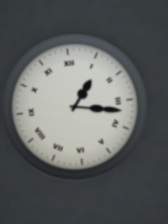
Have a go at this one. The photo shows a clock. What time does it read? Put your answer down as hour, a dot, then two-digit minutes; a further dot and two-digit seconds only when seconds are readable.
1.17
